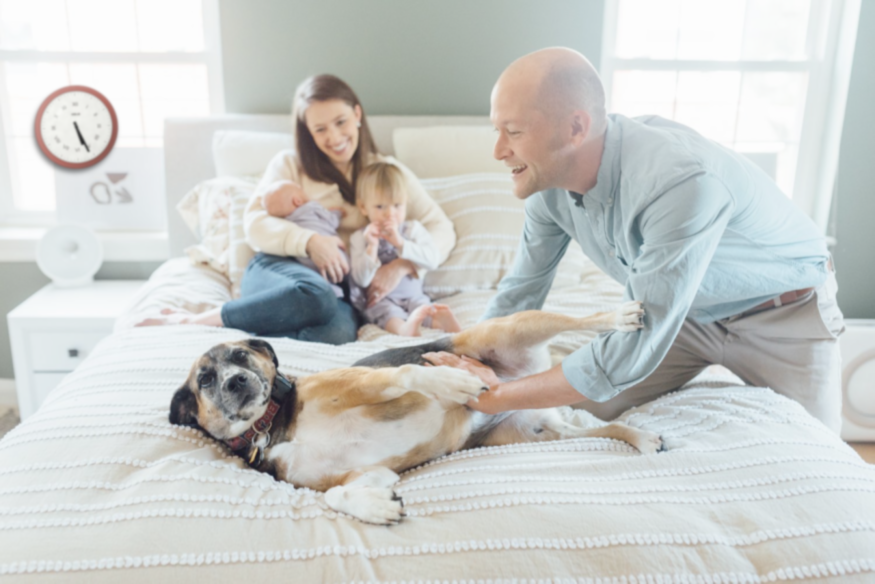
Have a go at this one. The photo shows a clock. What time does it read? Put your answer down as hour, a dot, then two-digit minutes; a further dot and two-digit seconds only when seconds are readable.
5.26
